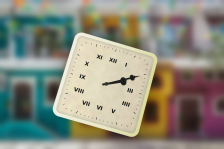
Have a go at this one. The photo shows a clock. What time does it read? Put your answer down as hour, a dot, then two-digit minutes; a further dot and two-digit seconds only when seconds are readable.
2.10
